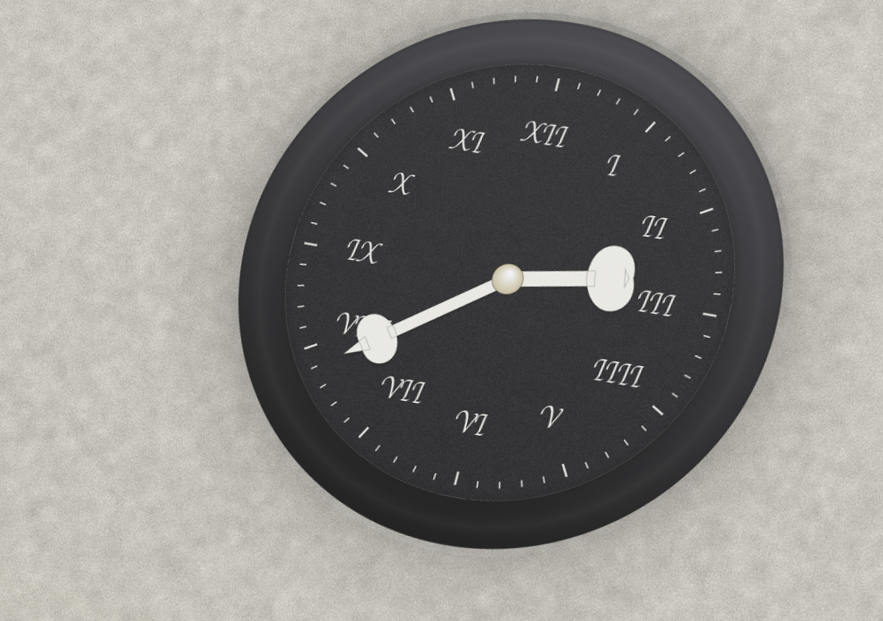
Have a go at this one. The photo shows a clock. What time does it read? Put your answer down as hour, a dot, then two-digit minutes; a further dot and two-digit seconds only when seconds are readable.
2.39
